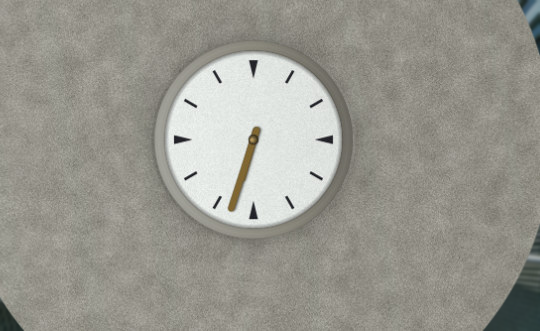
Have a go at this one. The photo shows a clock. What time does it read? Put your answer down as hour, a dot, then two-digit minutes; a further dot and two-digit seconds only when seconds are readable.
6.33
